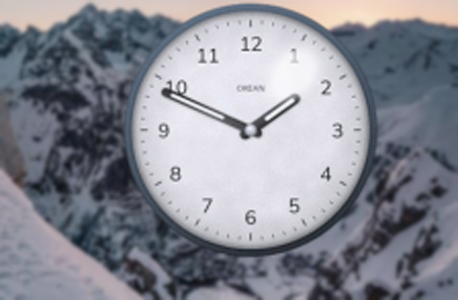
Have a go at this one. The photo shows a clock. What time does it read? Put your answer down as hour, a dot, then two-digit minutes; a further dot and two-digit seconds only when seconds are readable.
1.49
